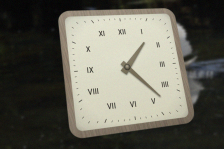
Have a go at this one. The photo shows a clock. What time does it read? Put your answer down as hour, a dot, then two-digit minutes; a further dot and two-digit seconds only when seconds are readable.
1.23
